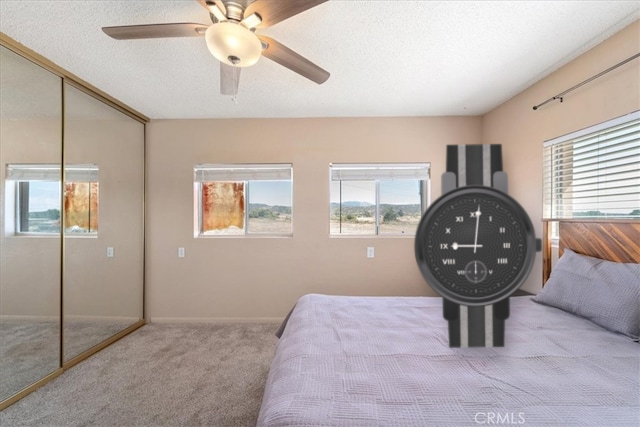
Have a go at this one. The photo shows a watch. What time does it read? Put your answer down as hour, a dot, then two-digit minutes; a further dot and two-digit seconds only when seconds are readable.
9.01
